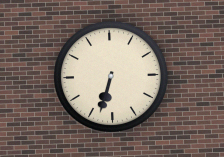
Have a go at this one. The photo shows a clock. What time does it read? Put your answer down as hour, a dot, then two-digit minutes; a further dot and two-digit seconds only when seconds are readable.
6.33
